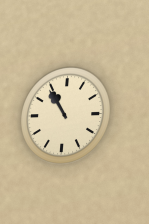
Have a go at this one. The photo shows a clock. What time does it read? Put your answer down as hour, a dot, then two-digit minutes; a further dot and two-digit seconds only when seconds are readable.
10.54
